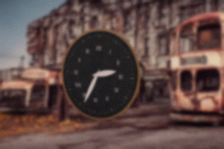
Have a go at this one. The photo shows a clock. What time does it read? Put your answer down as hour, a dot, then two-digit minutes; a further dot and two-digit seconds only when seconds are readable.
2.34
